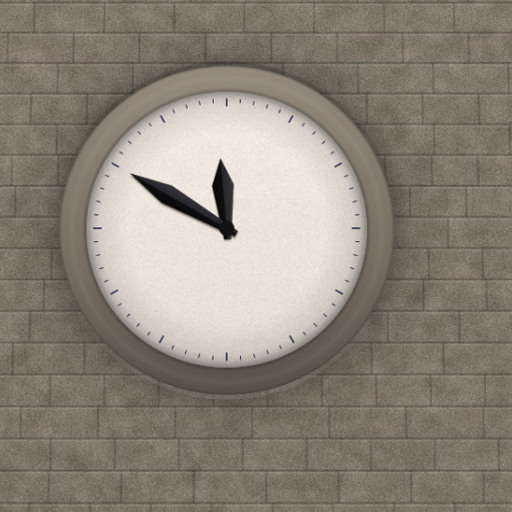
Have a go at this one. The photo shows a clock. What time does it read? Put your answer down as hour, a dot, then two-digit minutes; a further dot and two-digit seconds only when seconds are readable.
11.50
